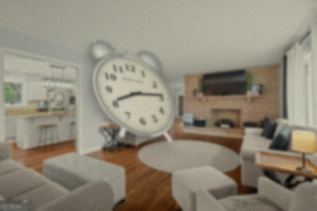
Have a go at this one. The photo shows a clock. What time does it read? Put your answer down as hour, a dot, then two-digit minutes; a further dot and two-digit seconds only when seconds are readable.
8.14
